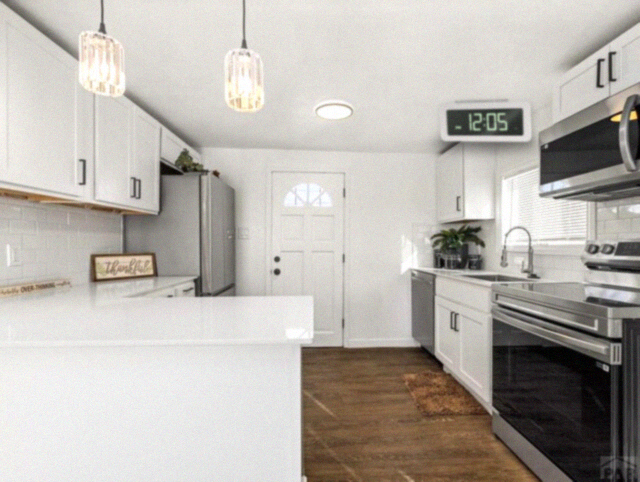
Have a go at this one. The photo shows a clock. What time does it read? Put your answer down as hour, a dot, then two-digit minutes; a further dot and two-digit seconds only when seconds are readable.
12.05
